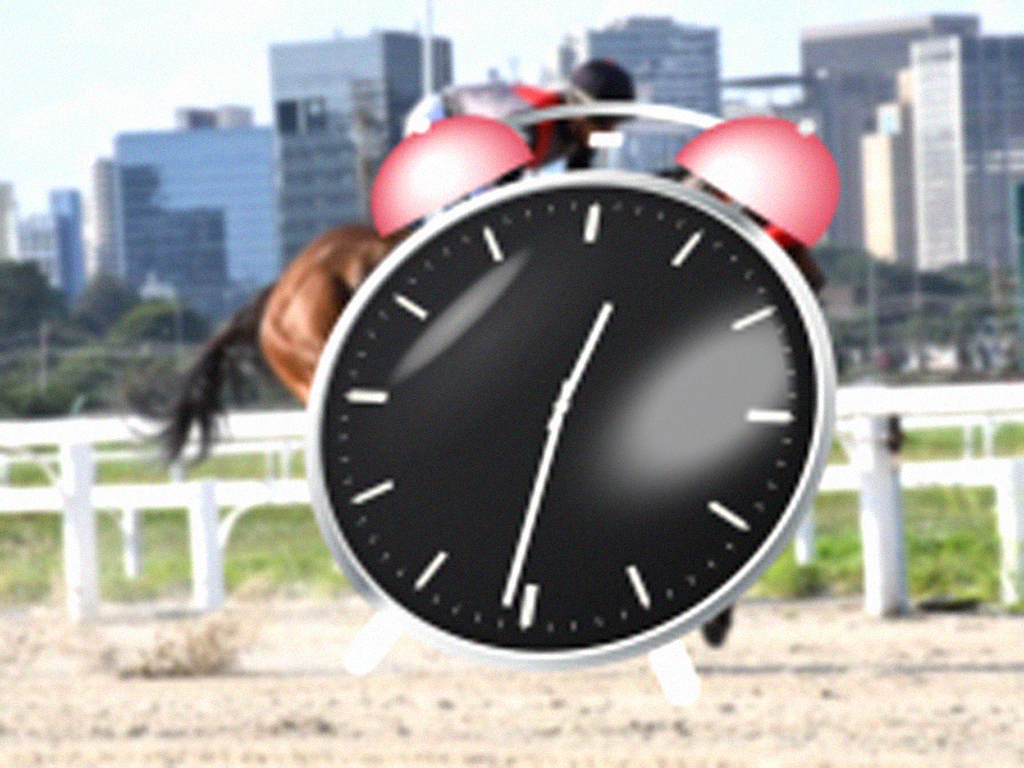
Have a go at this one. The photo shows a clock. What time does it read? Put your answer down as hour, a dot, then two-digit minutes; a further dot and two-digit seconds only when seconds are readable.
12.31
